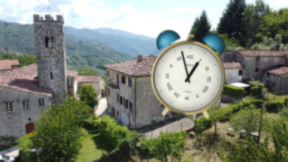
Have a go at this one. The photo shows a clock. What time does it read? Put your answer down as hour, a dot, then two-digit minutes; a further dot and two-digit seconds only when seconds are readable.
12.57
